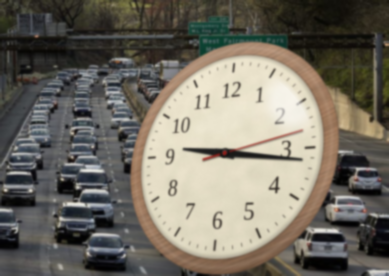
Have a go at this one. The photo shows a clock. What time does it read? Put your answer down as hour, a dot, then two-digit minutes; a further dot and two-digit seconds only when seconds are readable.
9.16.13
